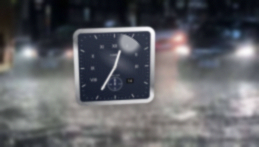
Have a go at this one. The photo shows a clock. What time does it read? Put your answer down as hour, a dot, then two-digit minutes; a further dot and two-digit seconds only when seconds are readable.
12.35
